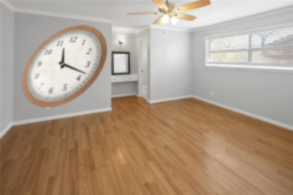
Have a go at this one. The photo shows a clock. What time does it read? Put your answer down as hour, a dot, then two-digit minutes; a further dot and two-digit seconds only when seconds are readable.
11.18
